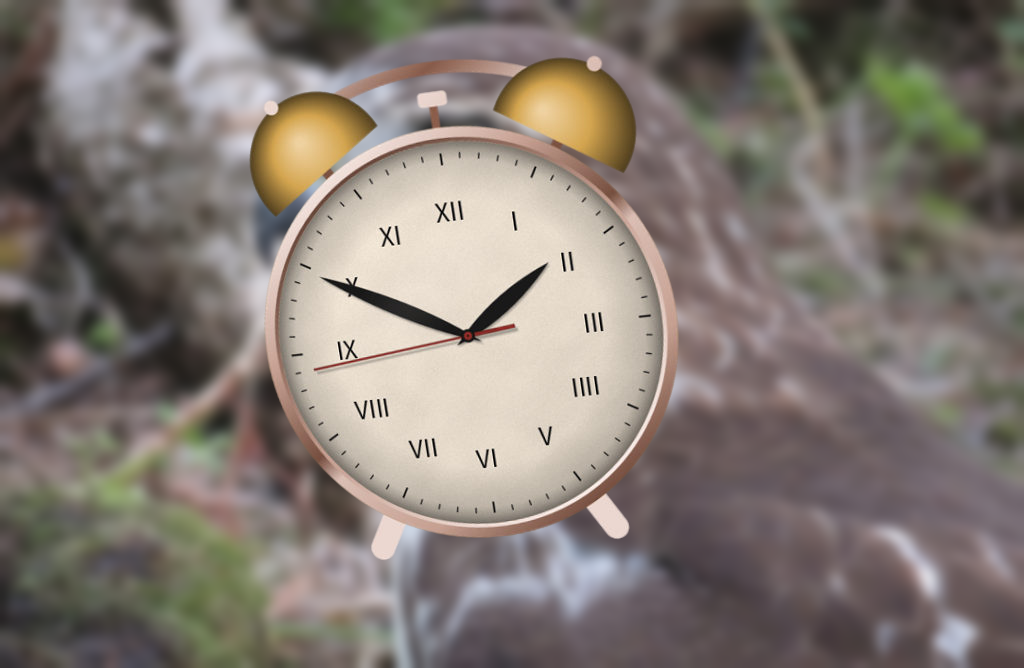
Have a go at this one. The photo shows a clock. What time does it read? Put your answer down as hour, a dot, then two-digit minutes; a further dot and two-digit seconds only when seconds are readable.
1.49.44
